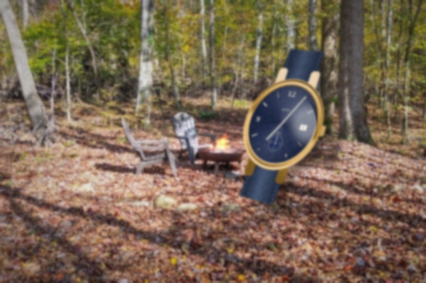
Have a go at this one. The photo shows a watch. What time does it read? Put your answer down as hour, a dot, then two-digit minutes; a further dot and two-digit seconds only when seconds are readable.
7.05
